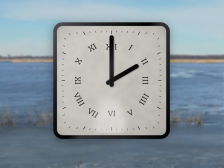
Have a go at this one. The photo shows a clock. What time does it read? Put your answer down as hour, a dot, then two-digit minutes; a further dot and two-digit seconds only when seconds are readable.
2.00
